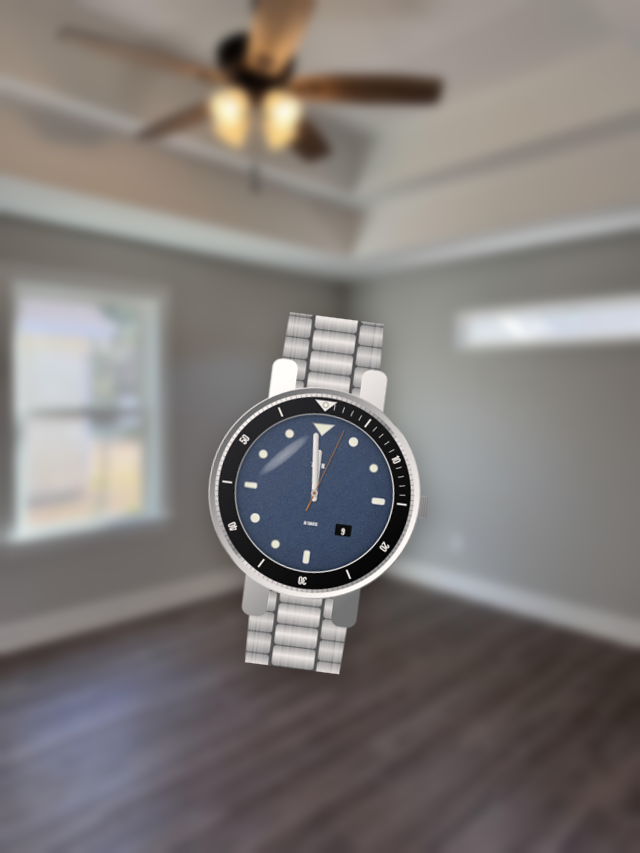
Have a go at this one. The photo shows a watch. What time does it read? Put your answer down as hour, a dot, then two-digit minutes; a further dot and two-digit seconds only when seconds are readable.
11.59.03
